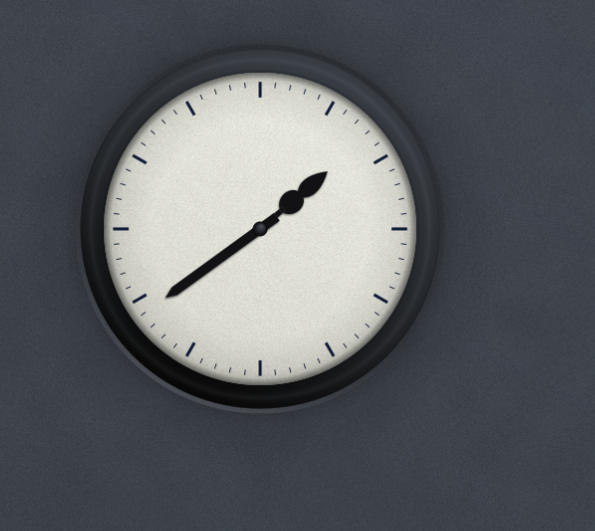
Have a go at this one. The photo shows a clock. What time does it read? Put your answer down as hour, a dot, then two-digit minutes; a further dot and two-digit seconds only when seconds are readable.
1.39
